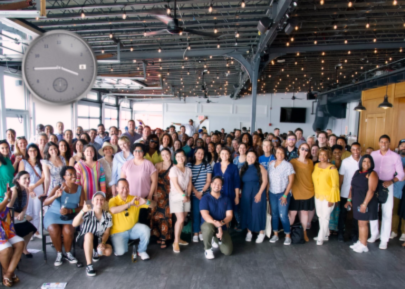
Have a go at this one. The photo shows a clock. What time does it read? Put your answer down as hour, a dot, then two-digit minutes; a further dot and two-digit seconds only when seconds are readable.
3.45
